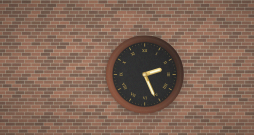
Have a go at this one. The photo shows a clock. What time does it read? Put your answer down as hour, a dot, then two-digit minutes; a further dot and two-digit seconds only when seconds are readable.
2.26
